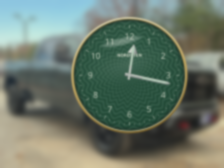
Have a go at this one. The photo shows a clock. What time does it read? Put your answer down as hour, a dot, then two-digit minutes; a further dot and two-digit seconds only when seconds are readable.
12.17
